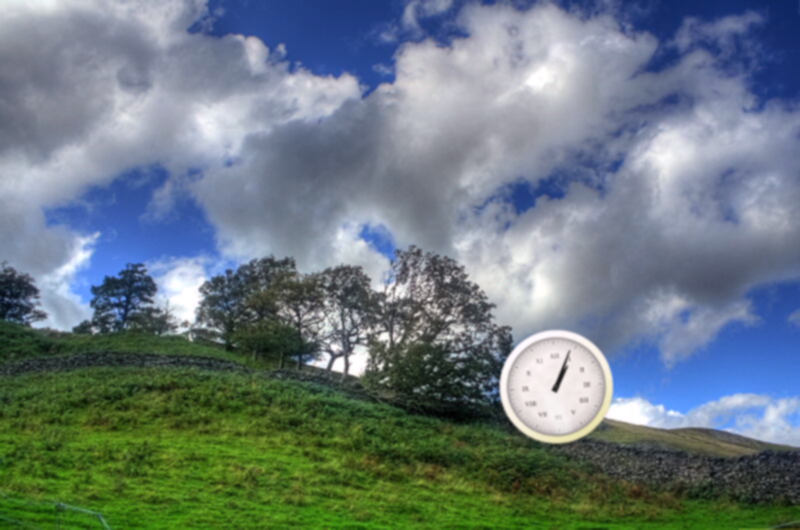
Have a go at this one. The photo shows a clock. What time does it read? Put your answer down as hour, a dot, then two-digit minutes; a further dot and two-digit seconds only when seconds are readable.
1.04
